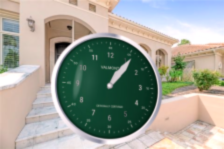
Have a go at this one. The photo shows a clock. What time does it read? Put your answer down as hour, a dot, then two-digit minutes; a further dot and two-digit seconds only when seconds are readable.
1.06
